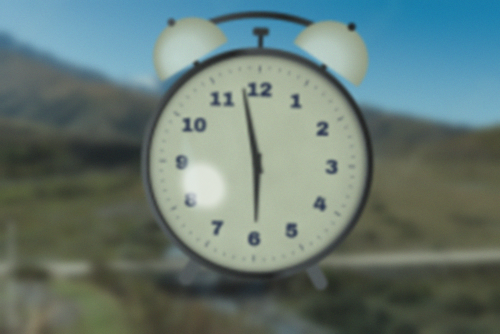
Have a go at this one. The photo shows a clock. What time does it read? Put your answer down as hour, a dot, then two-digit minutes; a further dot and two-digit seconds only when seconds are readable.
5.58
